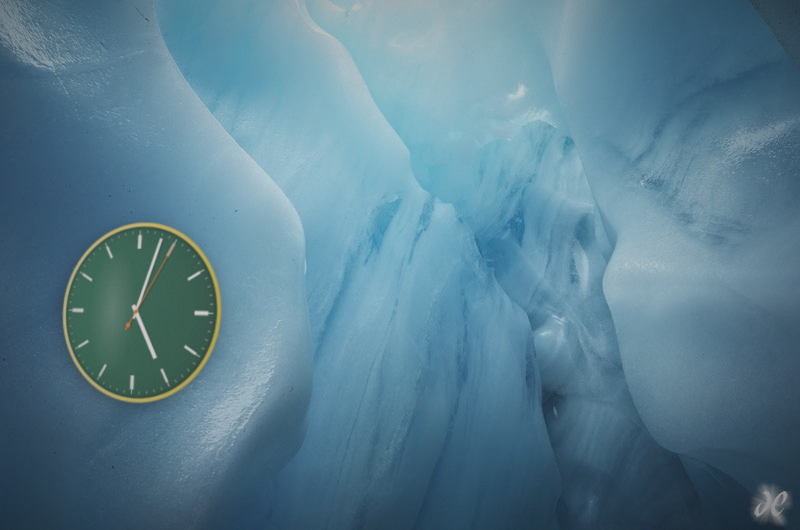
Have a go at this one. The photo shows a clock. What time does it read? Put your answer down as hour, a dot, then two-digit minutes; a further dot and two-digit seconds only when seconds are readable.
5.03.05
